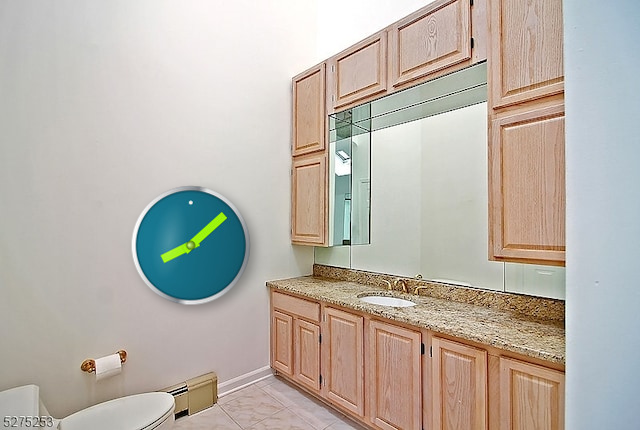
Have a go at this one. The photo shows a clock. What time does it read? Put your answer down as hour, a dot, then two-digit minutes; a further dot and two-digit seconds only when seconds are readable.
8.08
